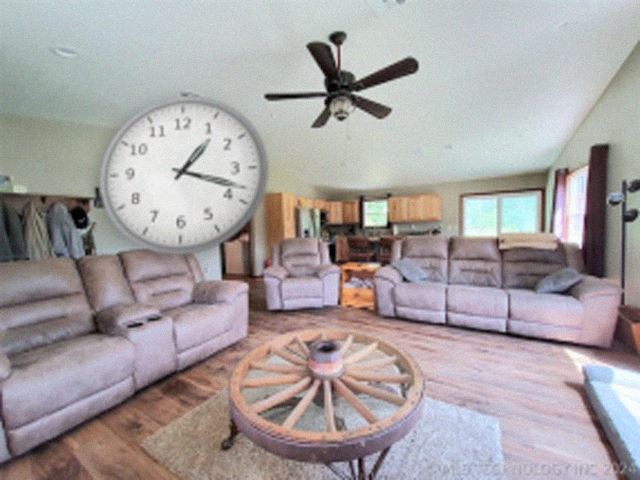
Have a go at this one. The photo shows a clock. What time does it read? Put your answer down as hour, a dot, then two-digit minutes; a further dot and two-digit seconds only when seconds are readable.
1.18
